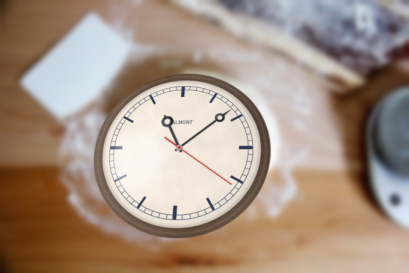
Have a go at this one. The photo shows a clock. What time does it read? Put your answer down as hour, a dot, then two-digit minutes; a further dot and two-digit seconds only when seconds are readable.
11.08.21
